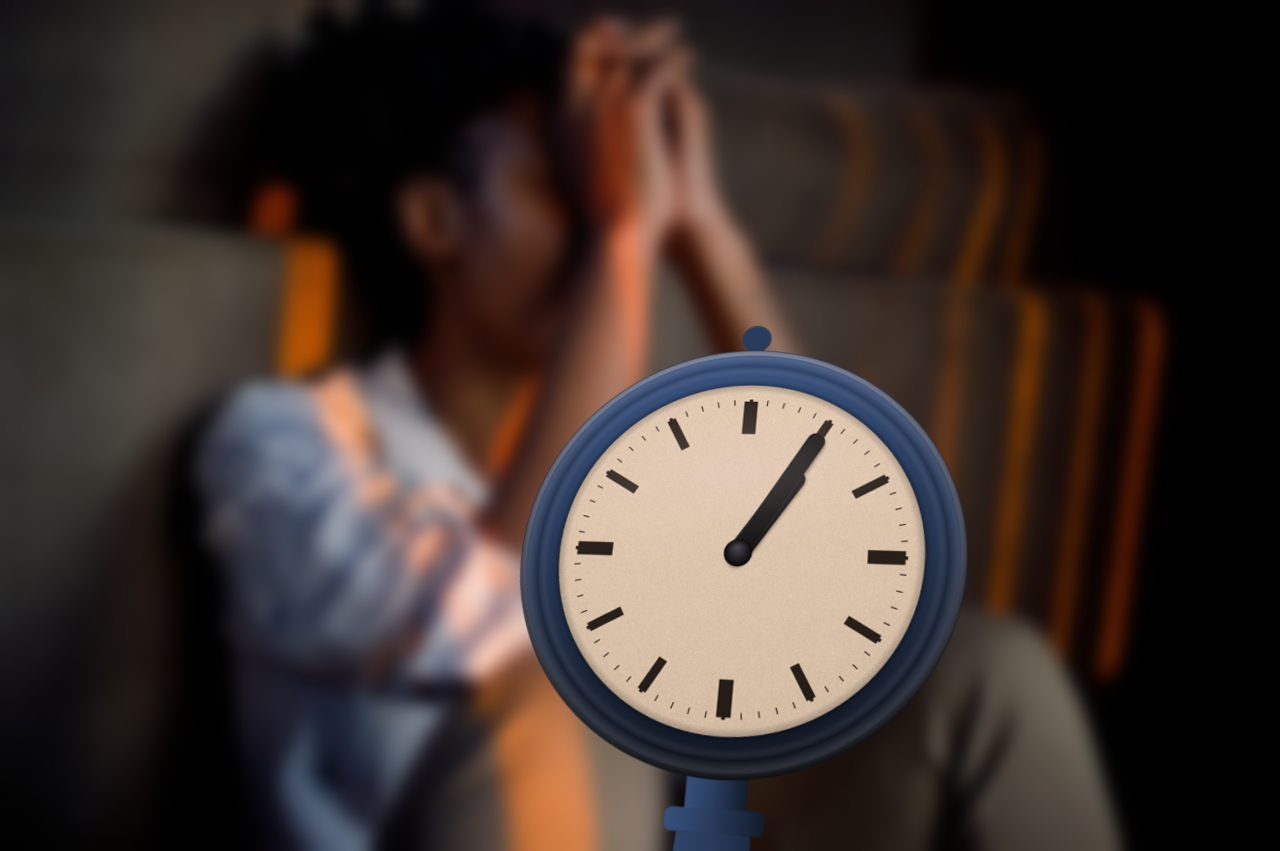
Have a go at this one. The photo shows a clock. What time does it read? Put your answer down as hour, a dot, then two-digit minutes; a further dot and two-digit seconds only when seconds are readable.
1.05
